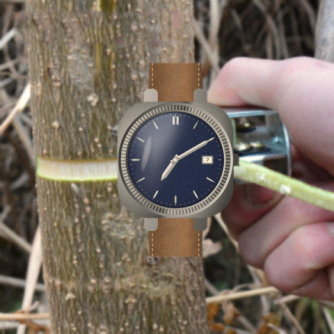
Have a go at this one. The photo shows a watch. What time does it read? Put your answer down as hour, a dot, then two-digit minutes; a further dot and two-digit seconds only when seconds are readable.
7.10
